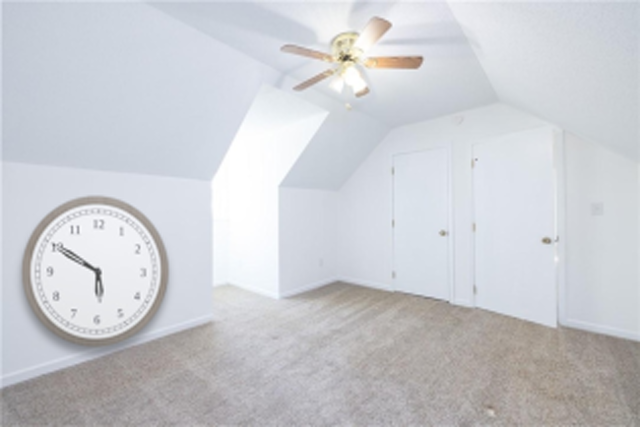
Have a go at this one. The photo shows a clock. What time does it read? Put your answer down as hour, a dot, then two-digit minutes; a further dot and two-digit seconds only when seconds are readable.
5.50
